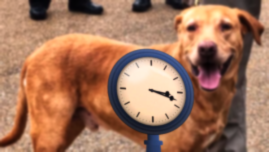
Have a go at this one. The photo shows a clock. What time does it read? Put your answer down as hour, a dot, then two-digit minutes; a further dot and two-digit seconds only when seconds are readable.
3.18
